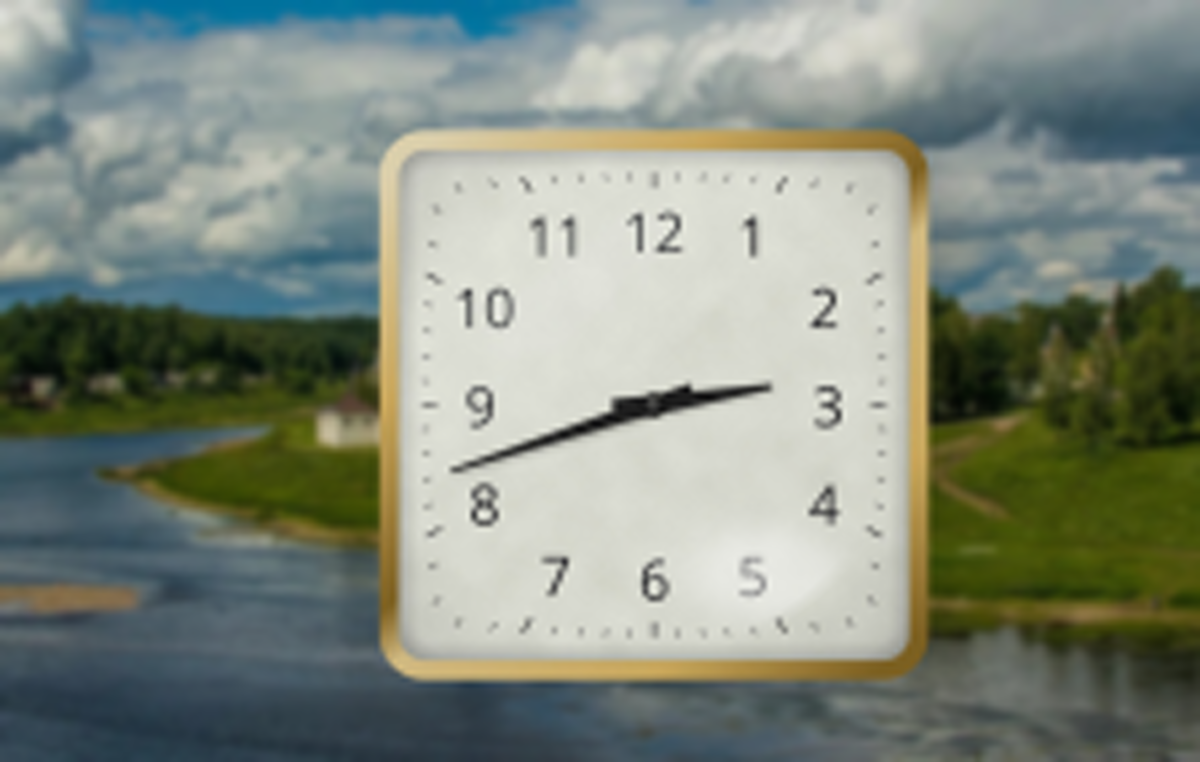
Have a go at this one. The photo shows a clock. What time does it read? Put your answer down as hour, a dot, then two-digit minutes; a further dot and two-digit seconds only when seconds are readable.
2.42
